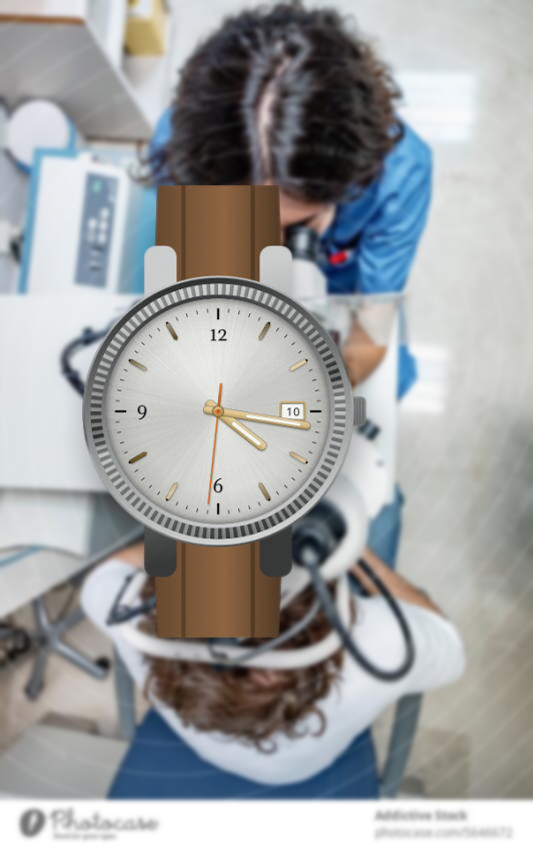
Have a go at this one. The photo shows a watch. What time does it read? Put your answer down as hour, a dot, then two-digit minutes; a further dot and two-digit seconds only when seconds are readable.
4.16.31
